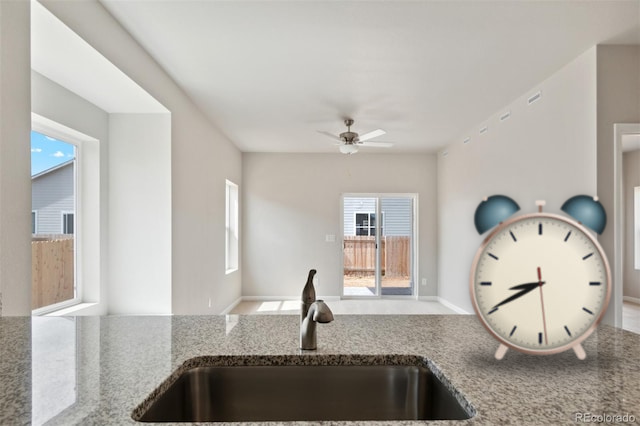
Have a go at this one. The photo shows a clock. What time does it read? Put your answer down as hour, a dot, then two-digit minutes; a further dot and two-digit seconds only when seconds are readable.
8.40.29
